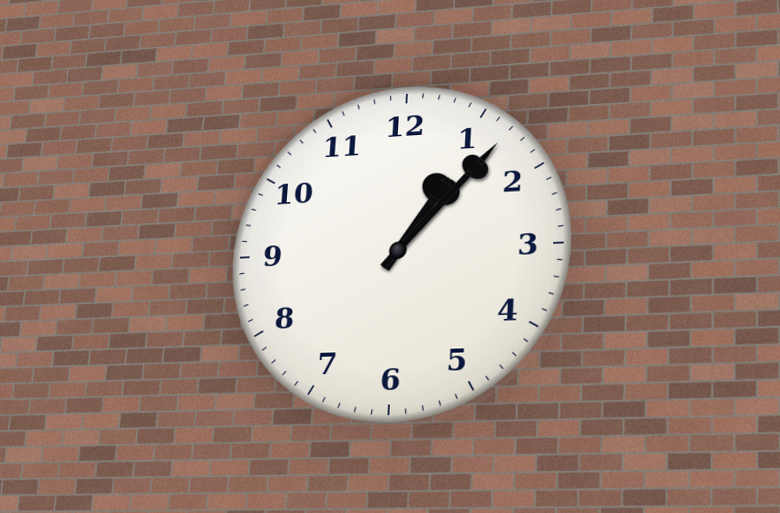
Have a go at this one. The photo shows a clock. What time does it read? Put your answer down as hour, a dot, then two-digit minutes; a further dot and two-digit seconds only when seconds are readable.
1.07
